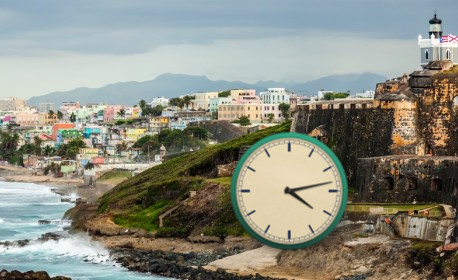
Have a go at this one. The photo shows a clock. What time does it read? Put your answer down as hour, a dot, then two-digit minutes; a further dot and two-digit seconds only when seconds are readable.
4.13
